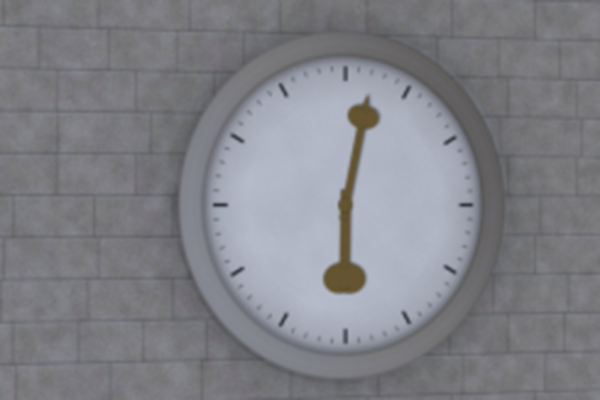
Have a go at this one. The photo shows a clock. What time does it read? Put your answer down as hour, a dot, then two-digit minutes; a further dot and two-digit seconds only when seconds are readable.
6.02
